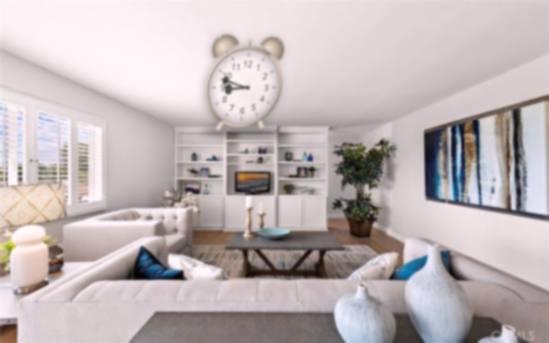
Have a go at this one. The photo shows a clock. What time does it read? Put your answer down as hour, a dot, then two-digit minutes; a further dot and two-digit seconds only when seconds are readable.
8.48
